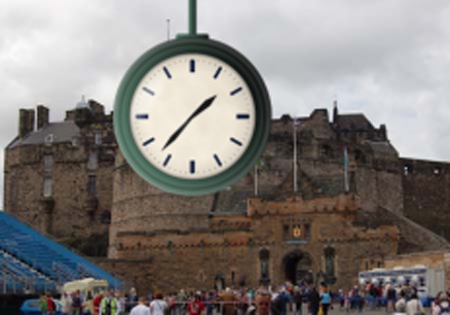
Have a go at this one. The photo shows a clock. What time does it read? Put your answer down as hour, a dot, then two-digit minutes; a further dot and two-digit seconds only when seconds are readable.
1.37
